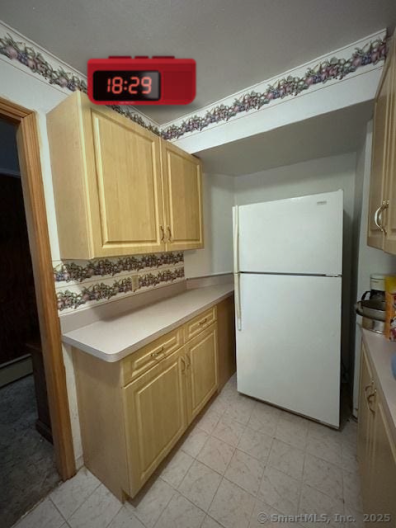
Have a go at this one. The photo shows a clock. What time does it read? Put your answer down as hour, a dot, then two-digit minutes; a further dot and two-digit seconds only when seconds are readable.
18.29
